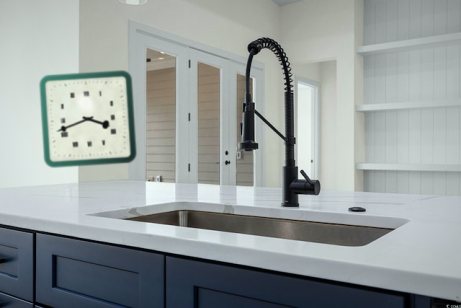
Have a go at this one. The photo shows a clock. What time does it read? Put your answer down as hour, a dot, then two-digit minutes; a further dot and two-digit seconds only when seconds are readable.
3.42
